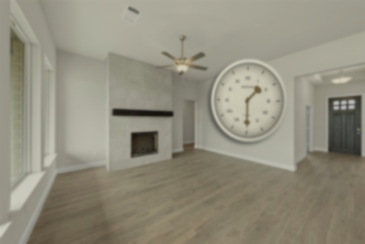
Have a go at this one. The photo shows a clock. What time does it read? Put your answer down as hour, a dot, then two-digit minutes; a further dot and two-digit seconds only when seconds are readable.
1.30
